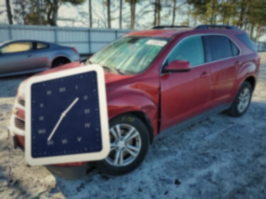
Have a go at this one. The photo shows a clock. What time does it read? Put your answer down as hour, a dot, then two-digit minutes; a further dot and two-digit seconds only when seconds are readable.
1.36
